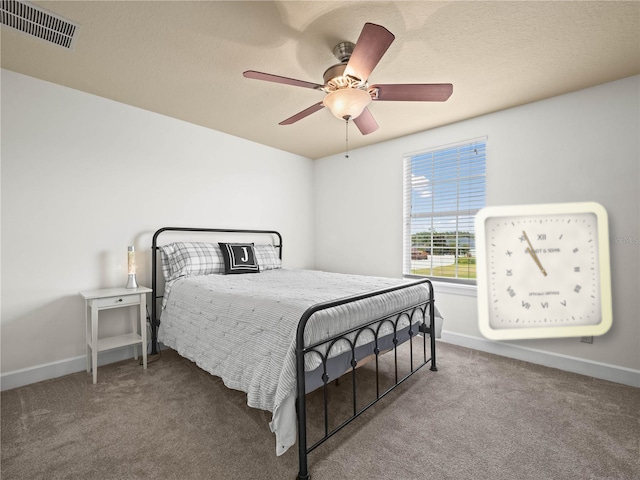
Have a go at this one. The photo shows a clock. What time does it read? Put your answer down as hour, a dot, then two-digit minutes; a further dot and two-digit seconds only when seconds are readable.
10.56
